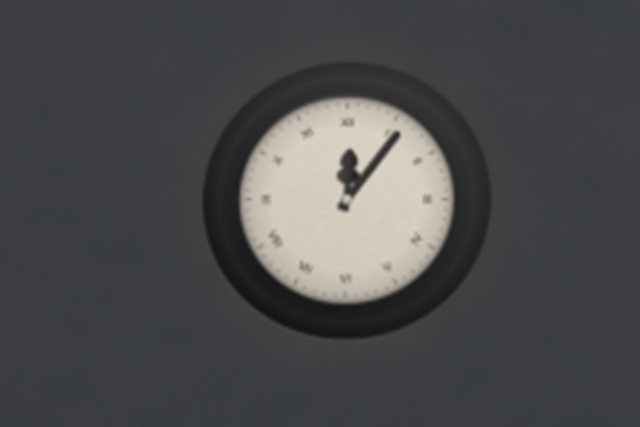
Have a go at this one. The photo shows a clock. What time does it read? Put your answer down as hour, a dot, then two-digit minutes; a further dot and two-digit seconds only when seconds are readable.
12.06
